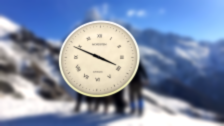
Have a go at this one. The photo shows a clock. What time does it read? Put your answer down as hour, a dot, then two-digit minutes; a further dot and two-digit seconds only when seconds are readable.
3.49
